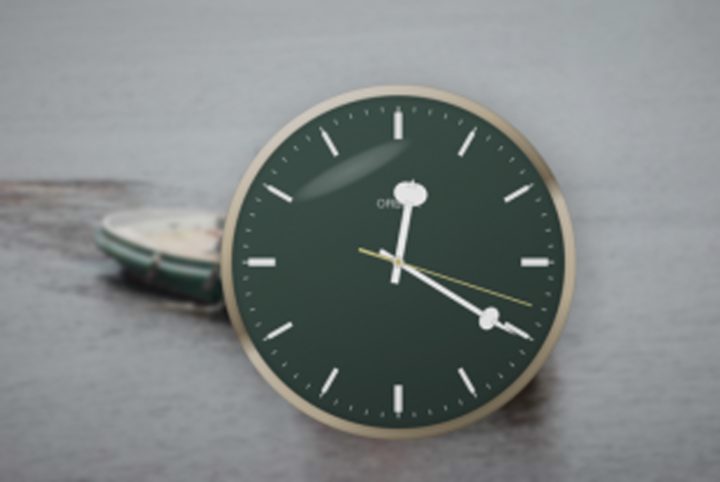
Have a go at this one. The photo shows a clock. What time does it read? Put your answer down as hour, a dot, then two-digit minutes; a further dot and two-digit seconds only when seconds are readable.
12.20.18
